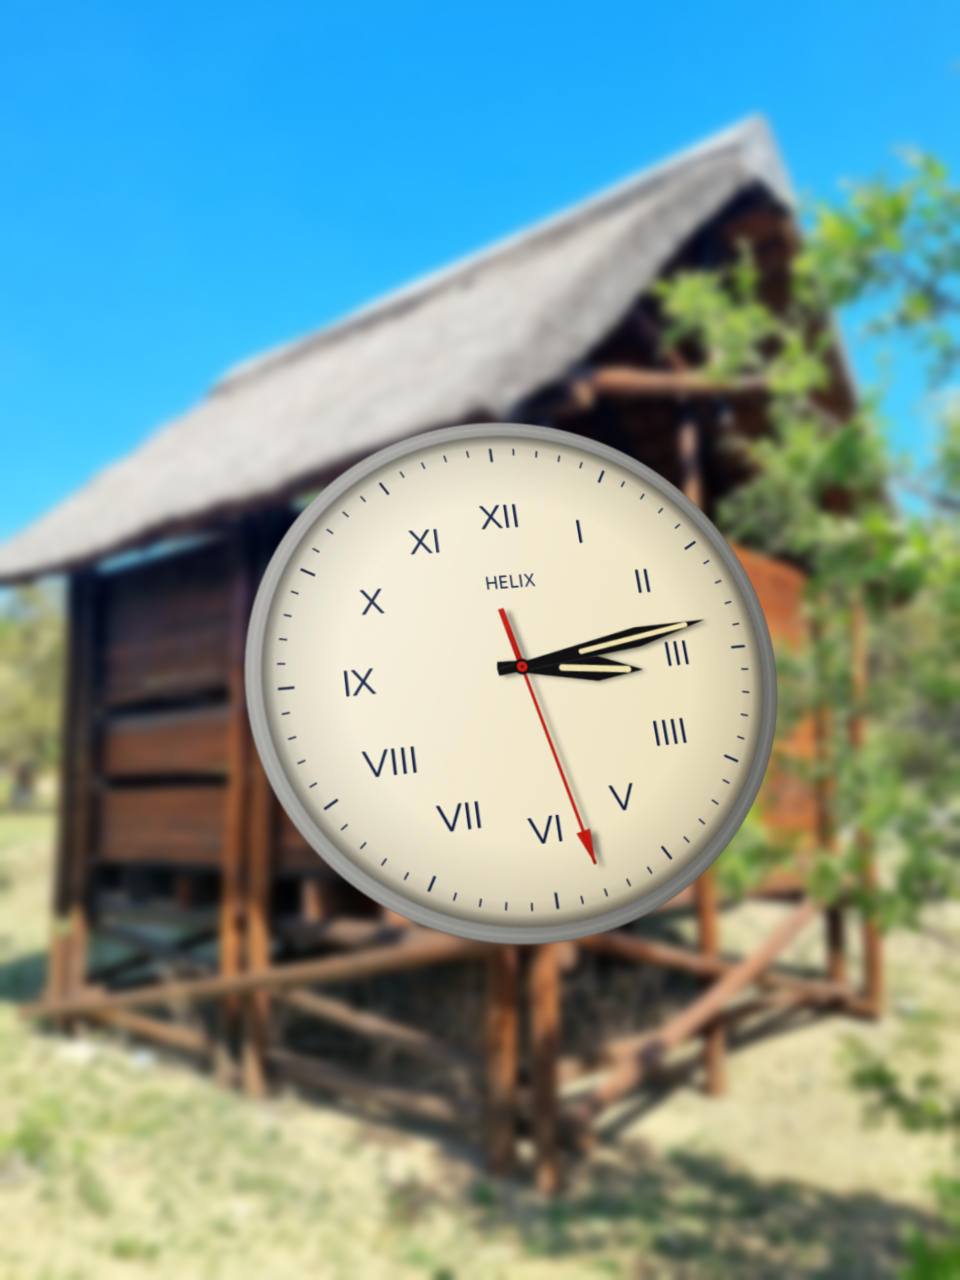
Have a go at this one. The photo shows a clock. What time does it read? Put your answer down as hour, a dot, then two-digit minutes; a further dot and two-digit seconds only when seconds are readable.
3.13.28
